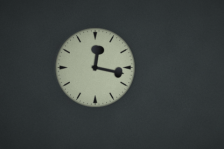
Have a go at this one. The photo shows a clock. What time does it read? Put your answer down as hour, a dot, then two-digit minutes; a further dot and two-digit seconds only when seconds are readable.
12.17
